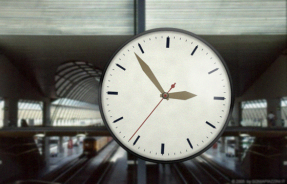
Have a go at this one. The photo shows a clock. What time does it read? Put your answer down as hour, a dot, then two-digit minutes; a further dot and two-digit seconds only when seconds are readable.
2.53.36
